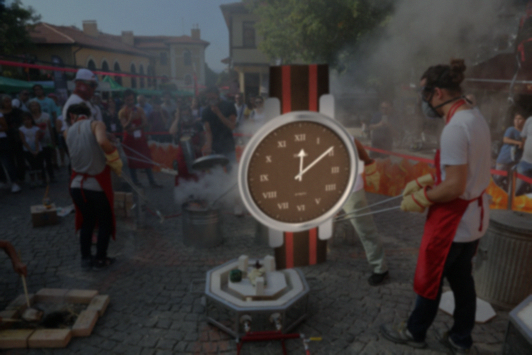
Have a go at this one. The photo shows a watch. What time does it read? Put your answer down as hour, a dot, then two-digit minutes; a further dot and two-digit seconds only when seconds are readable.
12.09
